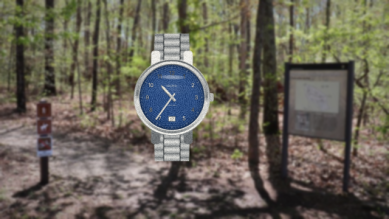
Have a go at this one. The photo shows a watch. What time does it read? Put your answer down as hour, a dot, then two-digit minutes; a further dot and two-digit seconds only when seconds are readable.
10.36
